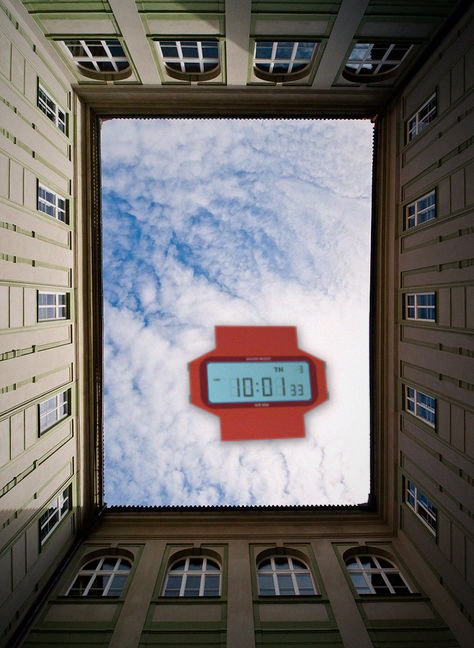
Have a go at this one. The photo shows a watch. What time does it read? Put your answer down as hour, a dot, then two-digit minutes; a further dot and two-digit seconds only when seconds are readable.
10.01.33
